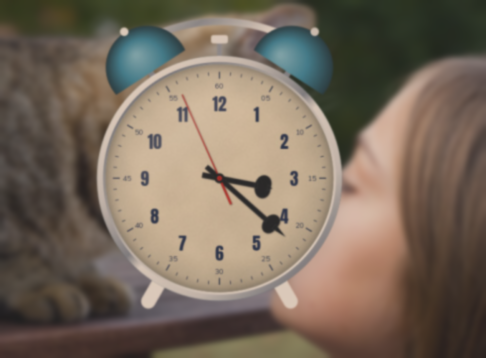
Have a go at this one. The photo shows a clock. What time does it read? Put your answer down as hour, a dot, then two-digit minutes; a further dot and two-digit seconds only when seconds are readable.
3.21.56
